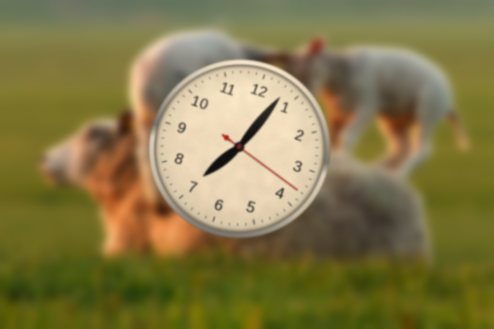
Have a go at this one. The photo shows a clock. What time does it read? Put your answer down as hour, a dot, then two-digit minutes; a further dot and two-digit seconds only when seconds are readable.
7.03.18
